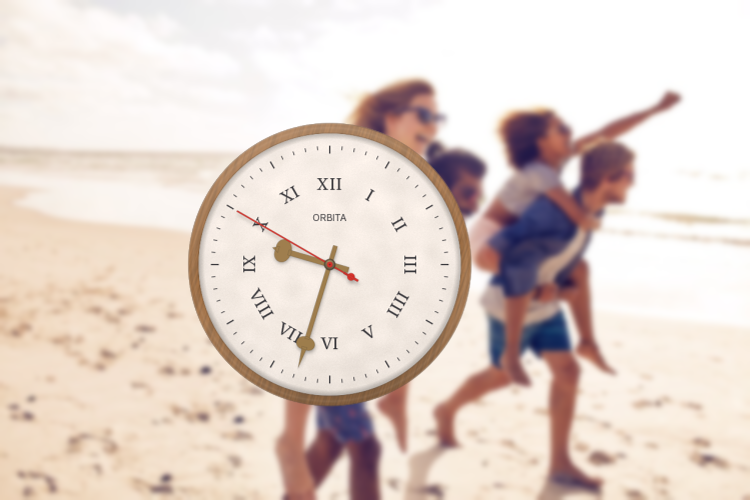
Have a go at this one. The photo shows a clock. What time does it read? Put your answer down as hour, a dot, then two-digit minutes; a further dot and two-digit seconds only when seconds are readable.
9.32.50
